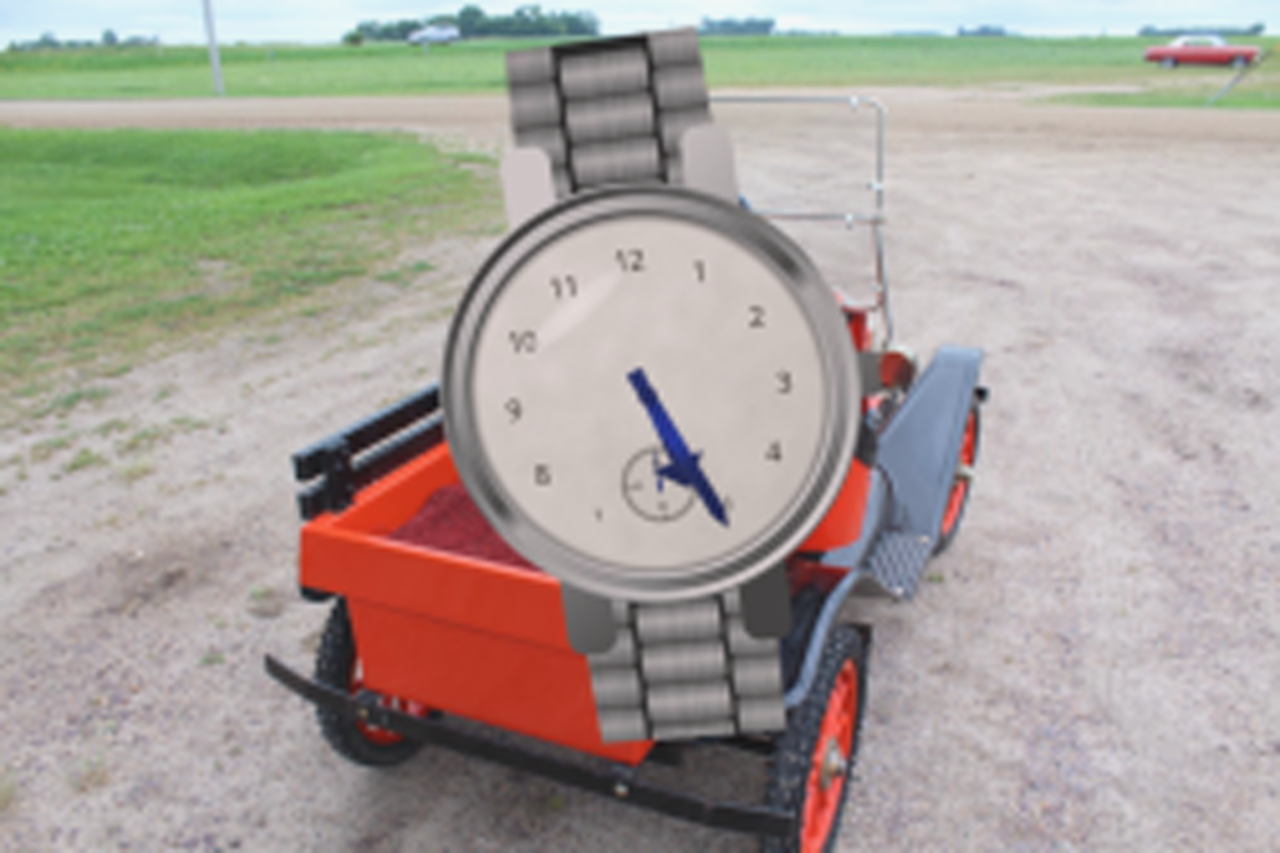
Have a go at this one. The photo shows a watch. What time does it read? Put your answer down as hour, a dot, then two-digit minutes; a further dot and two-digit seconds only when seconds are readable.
5.26
